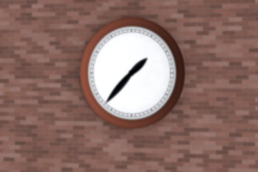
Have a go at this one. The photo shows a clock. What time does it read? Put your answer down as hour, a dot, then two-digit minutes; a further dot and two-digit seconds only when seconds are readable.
1.37
